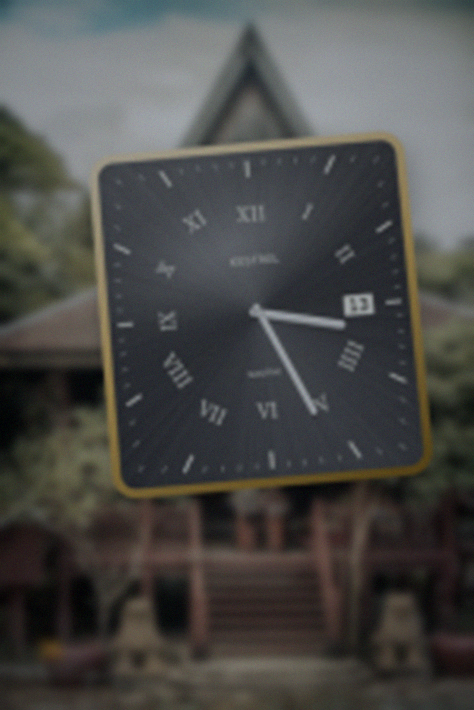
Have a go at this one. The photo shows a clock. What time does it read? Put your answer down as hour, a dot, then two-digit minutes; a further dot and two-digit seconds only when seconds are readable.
3.26
